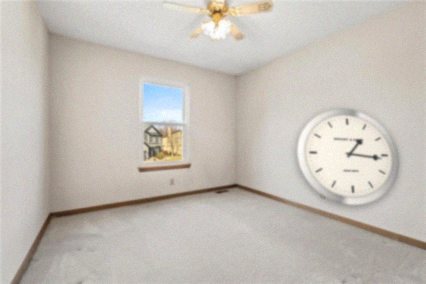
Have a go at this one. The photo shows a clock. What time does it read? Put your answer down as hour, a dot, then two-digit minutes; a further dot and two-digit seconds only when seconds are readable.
1.16
